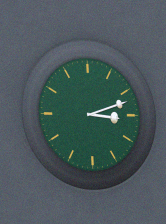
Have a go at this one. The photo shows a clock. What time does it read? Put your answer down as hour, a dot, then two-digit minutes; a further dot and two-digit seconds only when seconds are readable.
3.12
